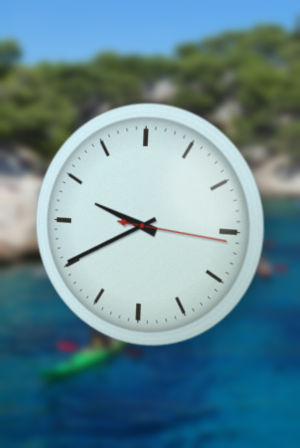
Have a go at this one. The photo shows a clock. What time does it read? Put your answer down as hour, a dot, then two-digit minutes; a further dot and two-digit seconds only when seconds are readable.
9.40.16
